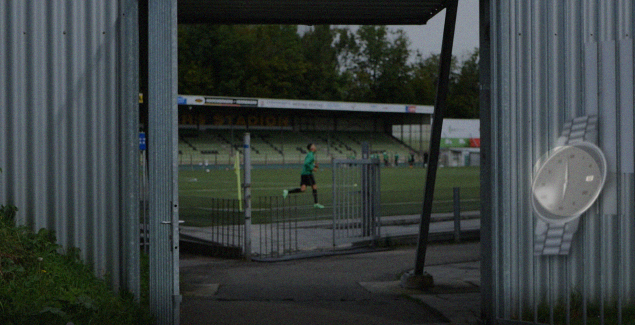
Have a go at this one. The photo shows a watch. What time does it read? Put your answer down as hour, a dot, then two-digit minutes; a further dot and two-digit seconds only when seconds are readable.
5.58
